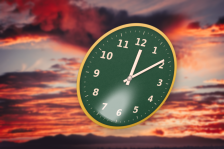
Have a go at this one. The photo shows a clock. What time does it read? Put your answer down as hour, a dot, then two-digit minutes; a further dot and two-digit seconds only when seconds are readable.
12.09
